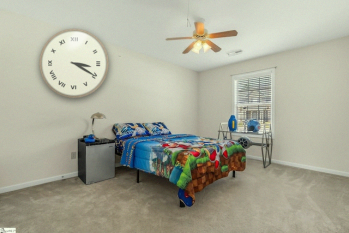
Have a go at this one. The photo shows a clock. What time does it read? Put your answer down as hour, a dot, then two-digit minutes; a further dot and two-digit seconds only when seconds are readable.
3.20
